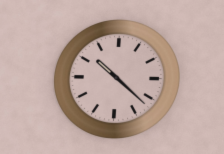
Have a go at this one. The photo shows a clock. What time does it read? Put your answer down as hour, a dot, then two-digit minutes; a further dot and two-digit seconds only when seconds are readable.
10.22
